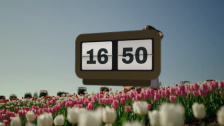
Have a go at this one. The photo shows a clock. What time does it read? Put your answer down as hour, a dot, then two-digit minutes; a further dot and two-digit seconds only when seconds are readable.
16.50
